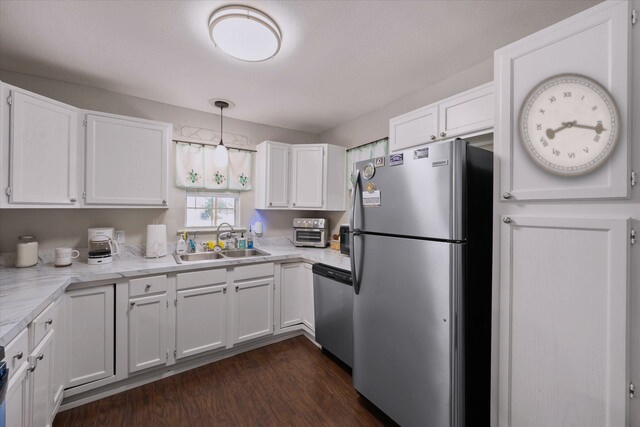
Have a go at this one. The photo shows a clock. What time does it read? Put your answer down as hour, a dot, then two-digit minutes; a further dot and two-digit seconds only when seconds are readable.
8.17
